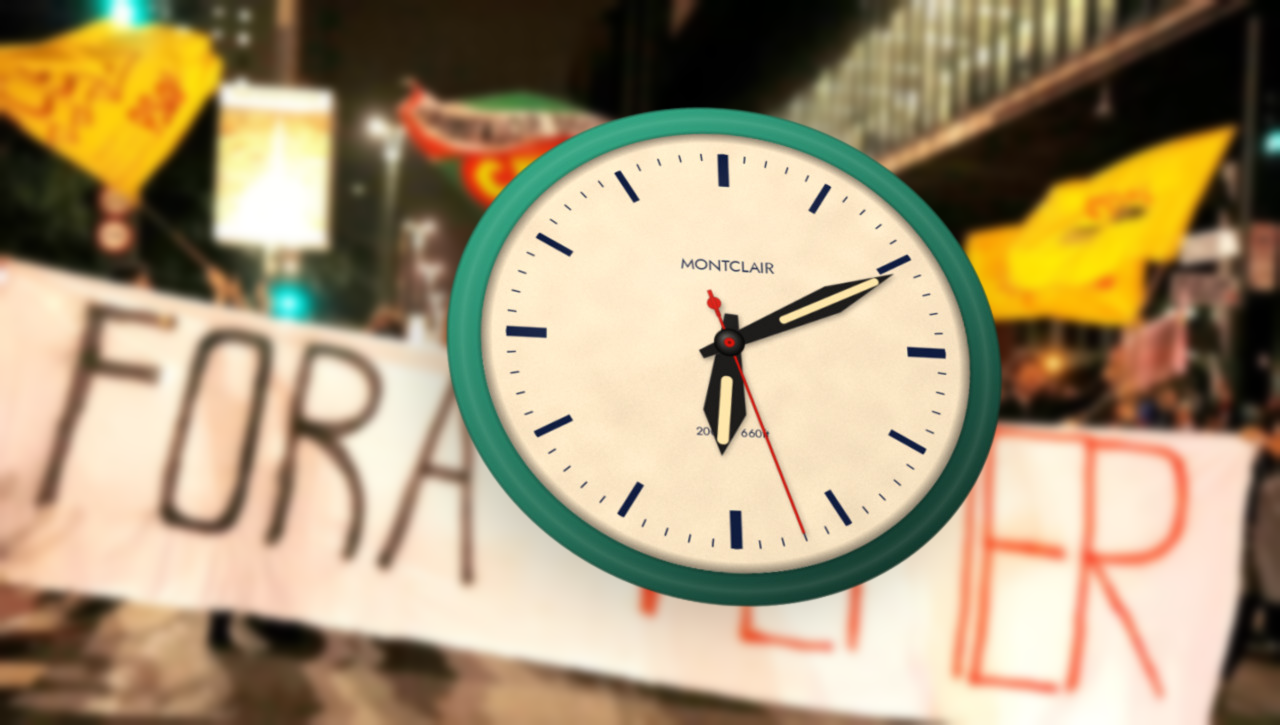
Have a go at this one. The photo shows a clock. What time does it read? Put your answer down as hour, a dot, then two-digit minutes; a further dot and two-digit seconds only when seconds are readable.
6.10.27
